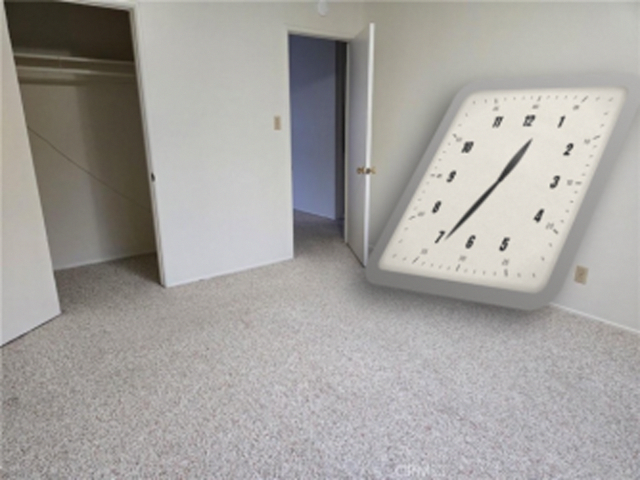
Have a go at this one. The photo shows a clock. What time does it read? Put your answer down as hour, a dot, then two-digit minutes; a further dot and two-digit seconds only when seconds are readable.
12.34
